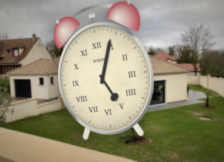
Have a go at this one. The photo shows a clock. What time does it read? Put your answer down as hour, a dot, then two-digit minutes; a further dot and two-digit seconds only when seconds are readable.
5.04
